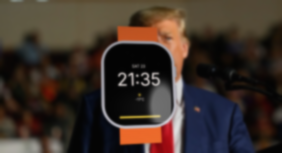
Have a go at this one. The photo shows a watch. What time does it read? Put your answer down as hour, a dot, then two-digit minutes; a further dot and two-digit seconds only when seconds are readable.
21.35
